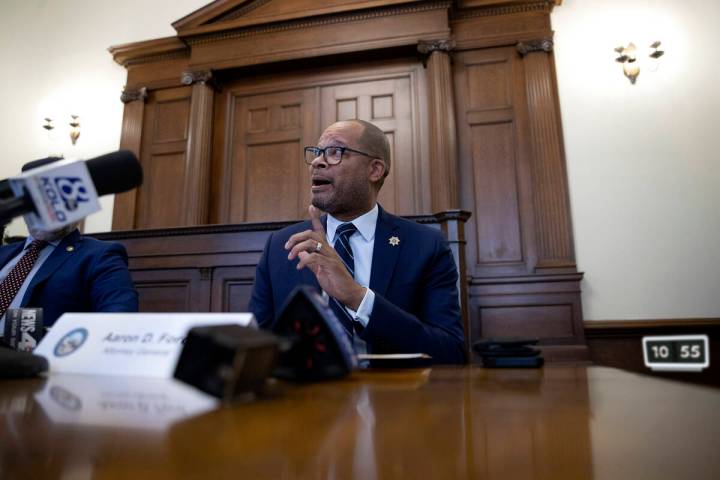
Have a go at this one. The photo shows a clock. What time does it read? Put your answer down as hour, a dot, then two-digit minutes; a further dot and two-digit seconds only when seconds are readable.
10.55
